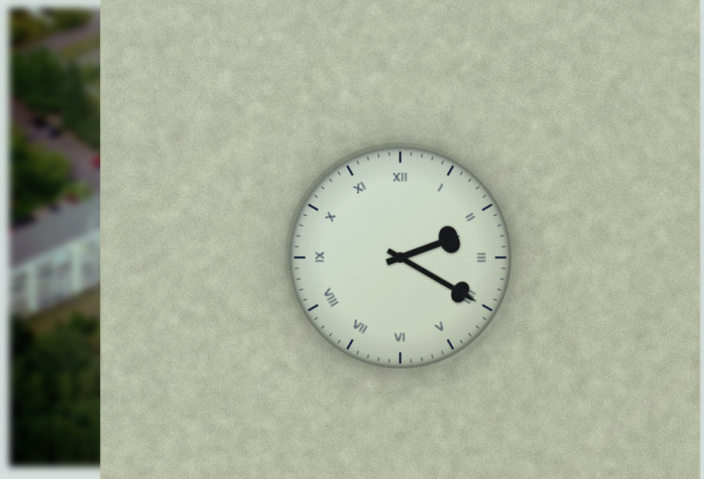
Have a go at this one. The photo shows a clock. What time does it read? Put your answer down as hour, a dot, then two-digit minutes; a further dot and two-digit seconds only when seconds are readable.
2.20
